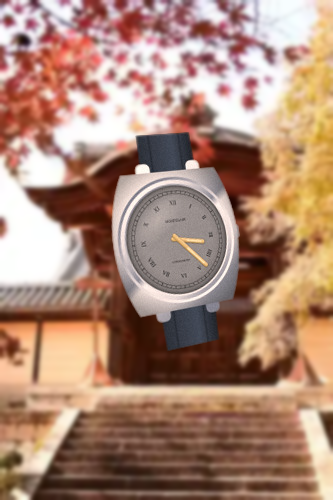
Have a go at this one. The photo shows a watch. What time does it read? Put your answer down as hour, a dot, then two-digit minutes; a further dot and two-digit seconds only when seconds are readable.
3.23
